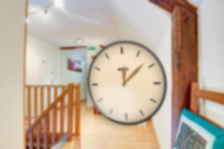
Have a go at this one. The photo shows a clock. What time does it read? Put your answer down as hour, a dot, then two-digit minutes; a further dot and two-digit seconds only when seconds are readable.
12.08
